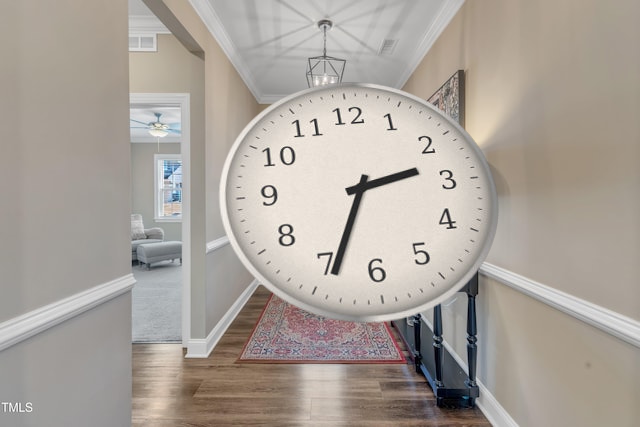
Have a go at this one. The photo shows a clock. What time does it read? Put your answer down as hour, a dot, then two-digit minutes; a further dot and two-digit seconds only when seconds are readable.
2.34
